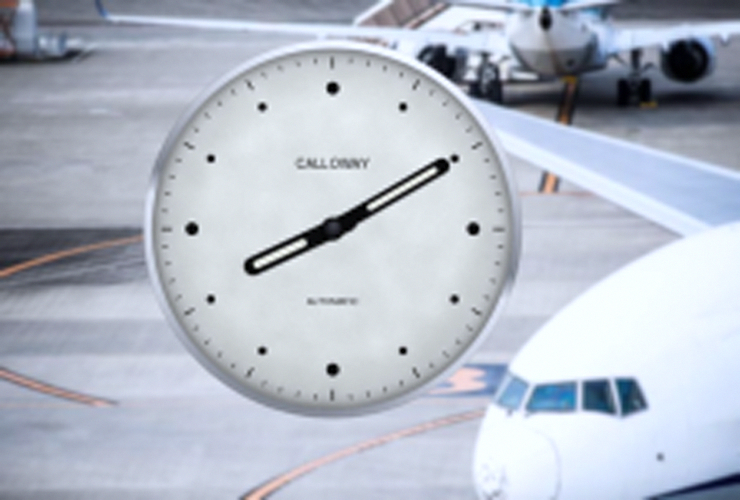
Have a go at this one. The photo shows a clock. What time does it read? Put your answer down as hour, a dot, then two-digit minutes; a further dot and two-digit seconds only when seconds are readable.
8.10
